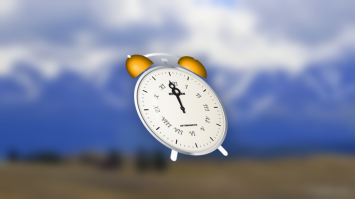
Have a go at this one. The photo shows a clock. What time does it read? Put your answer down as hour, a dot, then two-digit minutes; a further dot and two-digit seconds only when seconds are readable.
11.59
